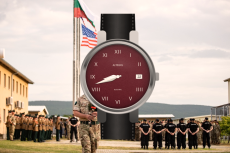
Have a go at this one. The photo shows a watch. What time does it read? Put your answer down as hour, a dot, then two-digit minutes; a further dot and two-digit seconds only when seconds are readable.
8.42
